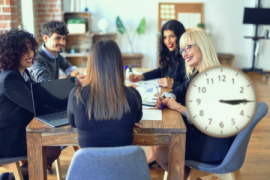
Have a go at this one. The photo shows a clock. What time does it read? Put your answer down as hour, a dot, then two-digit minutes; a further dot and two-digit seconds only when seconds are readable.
3.15
